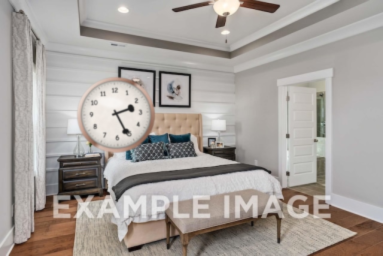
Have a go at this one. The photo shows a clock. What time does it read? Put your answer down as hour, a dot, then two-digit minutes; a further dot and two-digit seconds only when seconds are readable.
2.26
